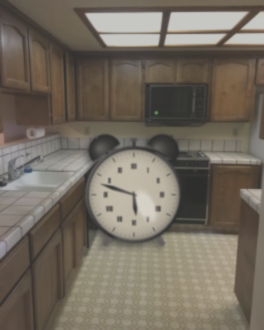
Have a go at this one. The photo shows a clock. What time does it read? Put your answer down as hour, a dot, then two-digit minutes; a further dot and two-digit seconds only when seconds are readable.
5.48
